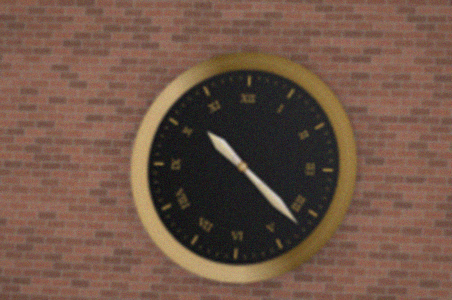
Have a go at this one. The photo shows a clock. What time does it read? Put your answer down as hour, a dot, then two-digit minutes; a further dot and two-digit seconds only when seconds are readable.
10.22
